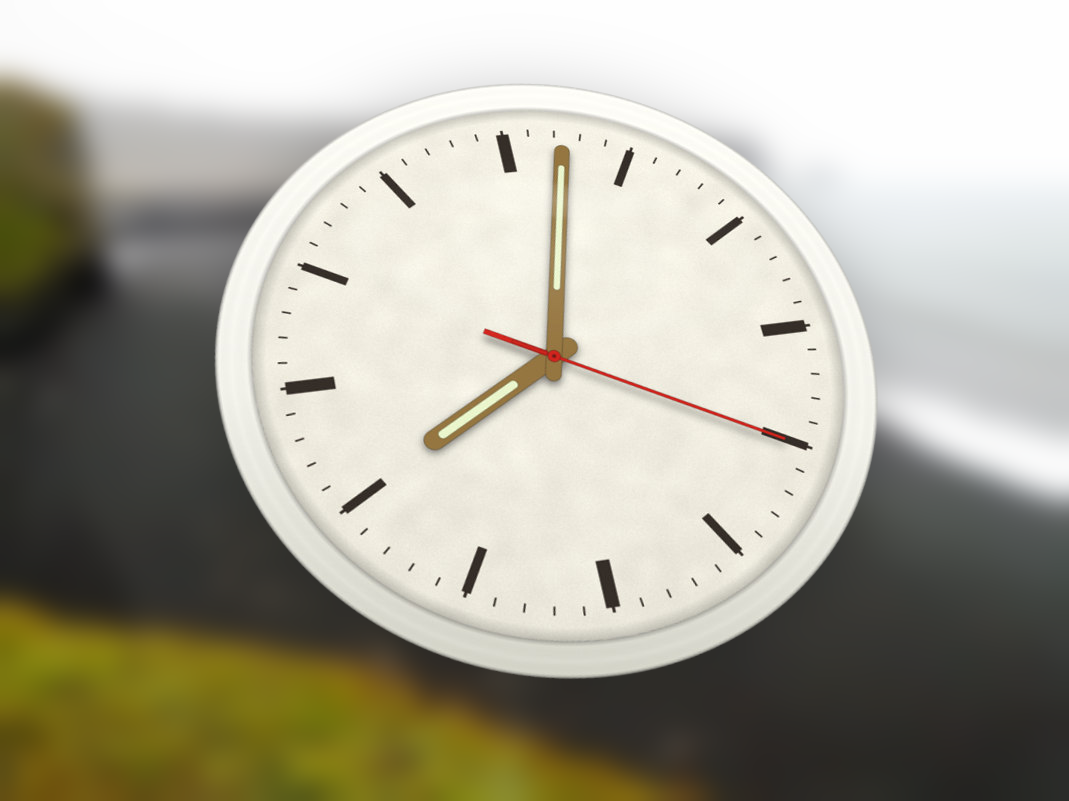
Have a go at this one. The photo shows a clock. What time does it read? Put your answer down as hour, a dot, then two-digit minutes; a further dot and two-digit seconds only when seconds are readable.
8.02.20
